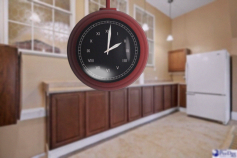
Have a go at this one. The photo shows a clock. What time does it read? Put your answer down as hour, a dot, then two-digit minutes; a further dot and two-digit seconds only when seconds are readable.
2.01
